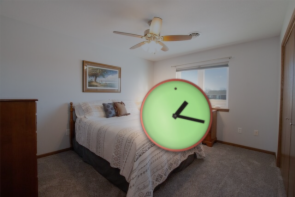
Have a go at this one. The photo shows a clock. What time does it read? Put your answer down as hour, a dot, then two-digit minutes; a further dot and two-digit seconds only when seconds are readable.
1.17
